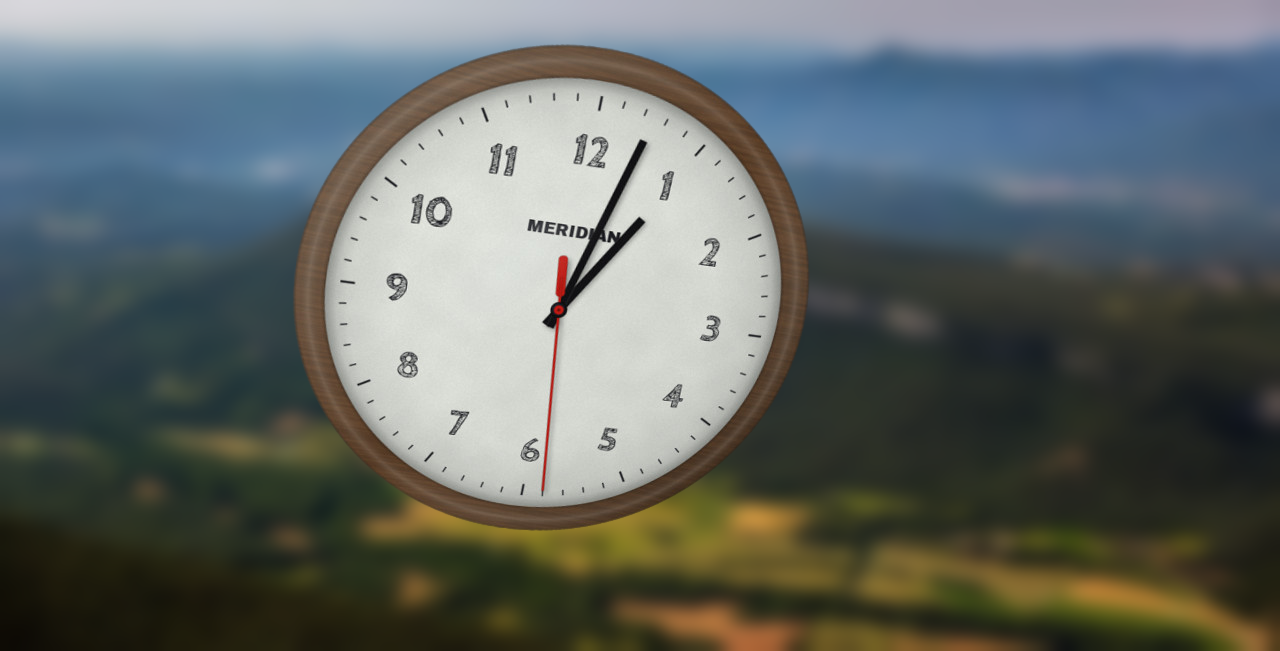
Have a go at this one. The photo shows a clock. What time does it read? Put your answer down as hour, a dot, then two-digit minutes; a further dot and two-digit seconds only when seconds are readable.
1.02.29
